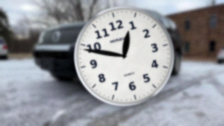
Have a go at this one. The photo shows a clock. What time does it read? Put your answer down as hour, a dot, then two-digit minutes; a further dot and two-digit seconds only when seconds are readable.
12.49
